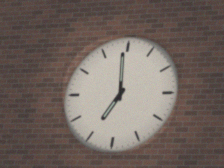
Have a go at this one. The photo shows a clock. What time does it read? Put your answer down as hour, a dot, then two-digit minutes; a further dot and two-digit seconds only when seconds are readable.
6.59
